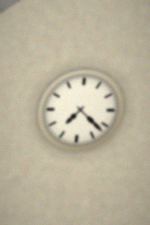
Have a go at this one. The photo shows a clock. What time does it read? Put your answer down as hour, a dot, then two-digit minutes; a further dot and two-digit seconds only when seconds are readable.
7.22
